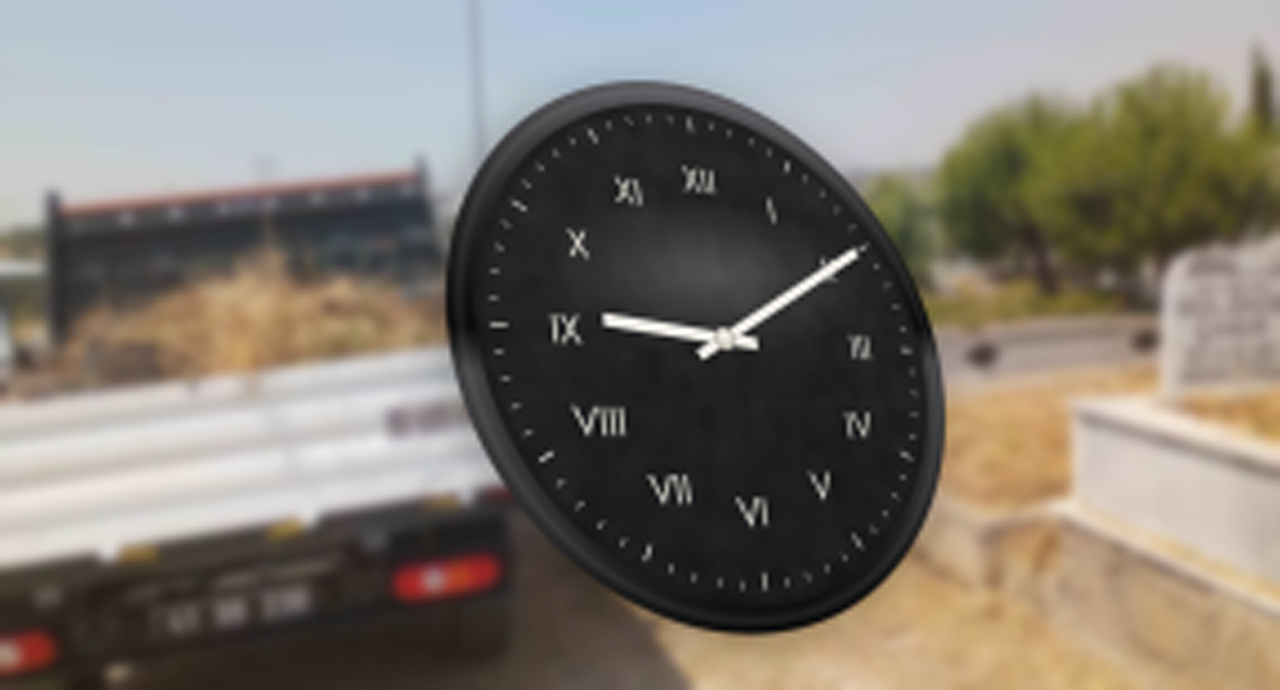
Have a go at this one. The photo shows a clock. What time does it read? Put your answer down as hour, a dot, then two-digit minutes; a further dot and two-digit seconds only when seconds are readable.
9.10
